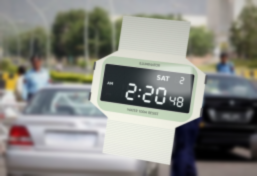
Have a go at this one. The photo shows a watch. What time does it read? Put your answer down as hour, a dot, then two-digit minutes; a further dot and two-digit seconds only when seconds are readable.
2.20.48
